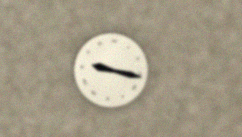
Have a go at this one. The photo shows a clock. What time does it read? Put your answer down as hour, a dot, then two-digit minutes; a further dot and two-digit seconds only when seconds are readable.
9.16
